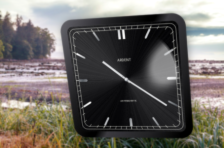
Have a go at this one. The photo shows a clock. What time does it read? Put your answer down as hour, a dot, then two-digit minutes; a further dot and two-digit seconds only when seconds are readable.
10.21
